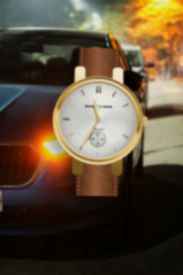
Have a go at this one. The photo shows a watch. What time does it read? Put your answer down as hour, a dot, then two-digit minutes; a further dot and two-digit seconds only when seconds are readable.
11.35
